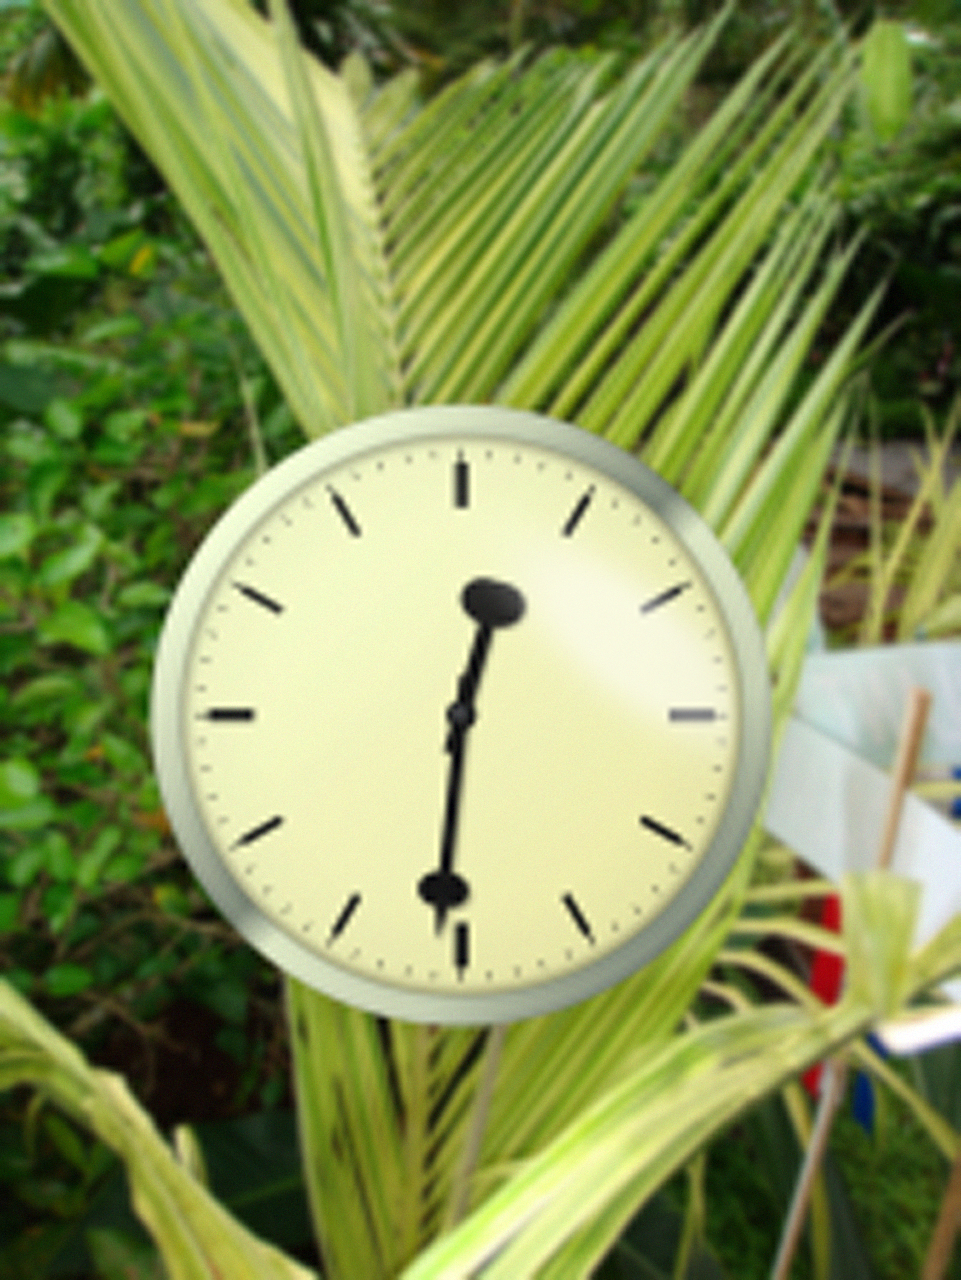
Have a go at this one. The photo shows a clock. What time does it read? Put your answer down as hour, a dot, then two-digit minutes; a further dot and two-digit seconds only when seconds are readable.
12.31
